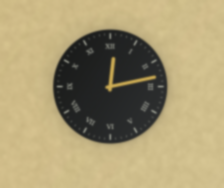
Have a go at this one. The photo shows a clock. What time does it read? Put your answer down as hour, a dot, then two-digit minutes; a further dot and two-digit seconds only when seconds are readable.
12.13
